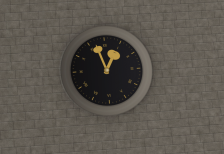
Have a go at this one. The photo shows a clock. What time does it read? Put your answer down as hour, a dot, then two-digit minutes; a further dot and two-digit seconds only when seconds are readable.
12.57
